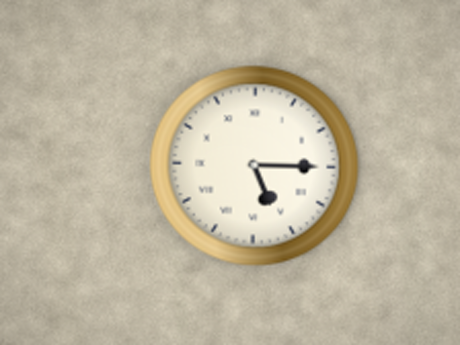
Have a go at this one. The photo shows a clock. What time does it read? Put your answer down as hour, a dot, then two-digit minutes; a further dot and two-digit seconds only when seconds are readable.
5.15
